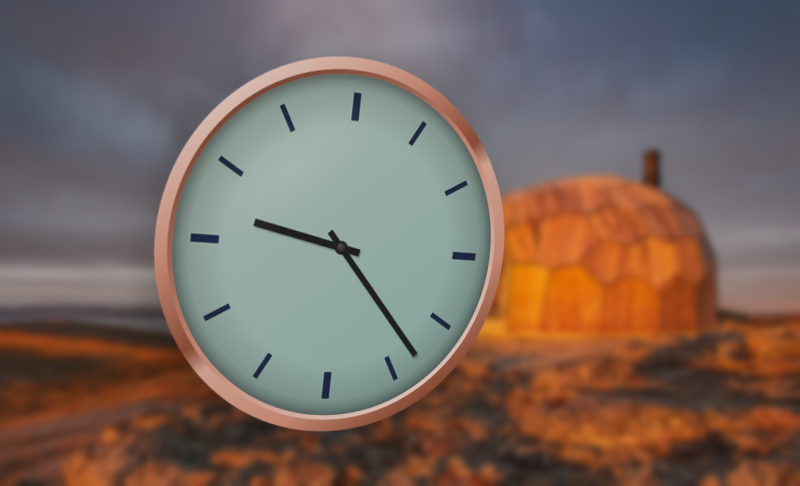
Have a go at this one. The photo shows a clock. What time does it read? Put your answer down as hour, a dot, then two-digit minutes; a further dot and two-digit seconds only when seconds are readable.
9.23
